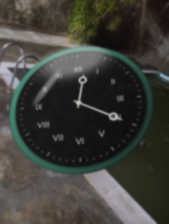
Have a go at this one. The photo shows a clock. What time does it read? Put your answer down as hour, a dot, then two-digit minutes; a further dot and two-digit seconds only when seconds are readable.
12.20
